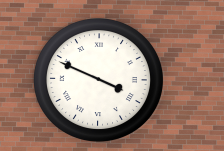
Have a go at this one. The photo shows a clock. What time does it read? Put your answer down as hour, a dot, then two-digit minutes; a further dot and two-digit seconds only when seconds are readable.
3.49
